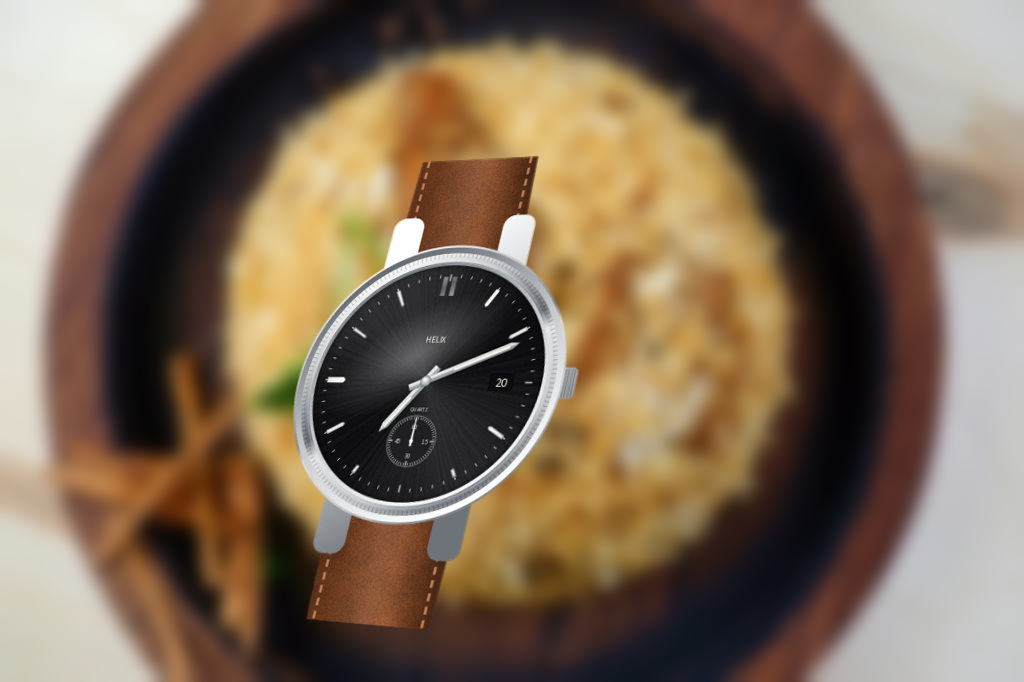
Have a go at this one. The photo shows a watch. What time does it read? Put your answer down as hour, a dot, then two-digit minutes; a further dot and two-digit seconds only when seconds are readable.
7.11
